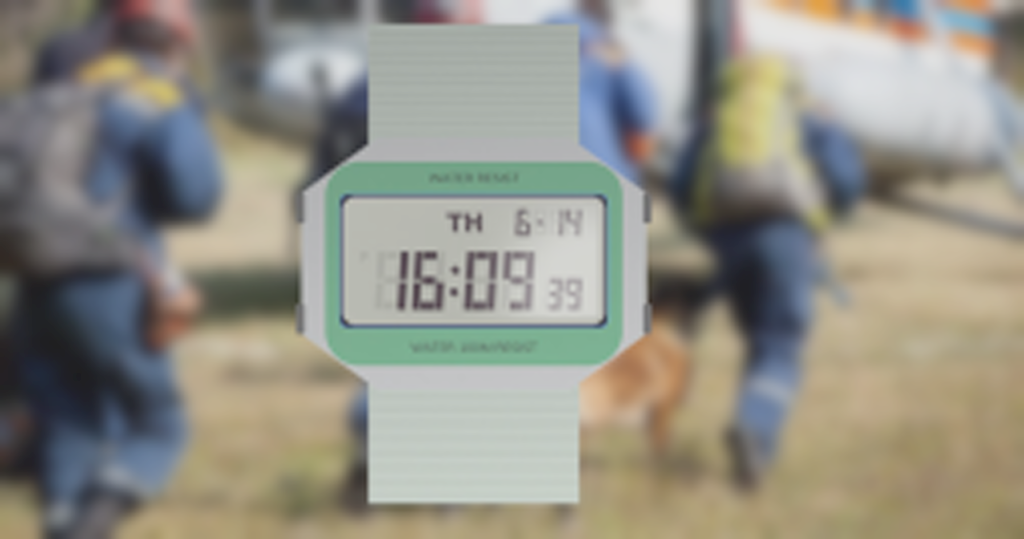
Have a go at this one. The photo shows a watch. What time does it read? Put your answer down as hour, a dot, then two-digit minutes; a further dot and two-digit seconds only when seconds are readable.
16.09.39
